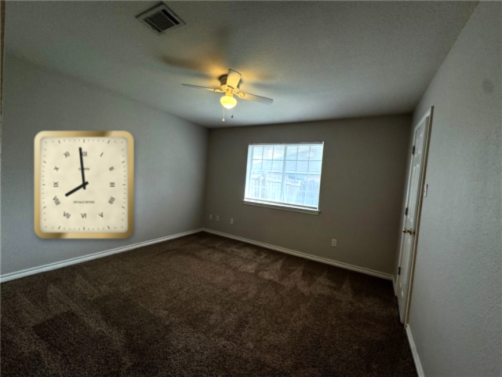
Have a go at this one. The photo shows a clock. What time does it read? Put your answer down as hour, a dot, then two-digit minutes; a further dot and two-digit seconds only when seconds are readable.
7.59
